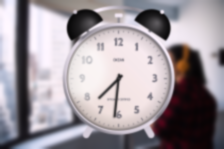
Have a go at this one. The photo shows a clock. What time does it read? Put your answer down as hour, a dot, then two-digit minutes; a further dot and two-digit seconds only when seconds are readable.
7.31
